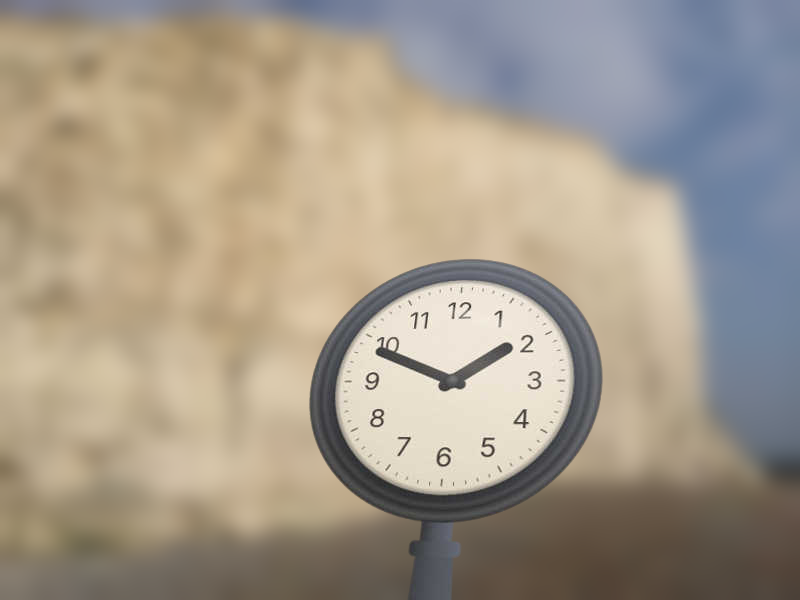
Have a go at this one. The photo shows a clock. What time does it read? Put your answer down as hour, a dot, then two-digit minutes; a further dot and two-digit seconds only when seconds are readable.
1.49
